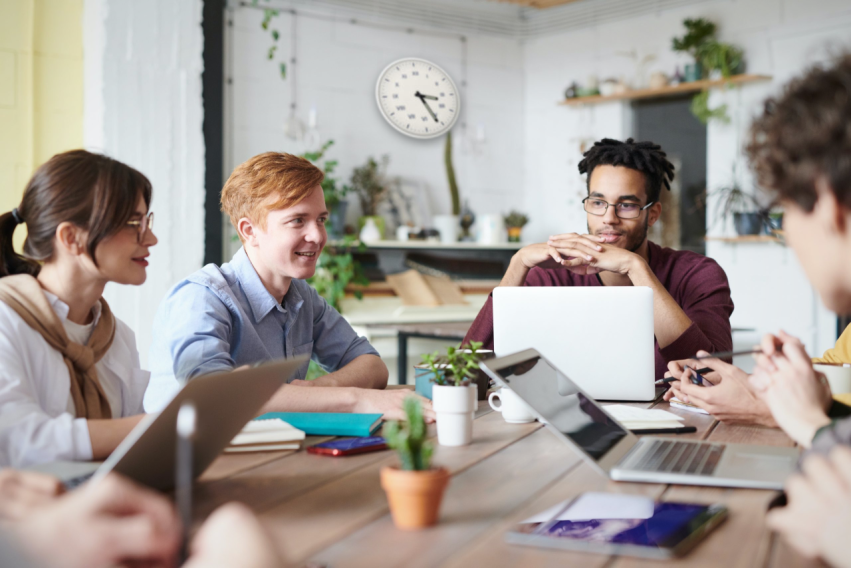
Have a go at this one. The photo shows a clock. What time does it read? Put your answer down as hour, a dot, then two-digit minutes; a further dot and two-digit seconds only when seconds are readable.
3.26
